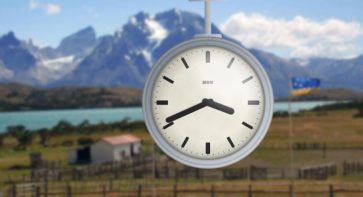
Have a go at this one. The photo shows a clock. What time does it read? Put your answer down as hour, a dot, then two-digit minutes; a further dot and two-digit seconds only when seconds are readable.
3.41
